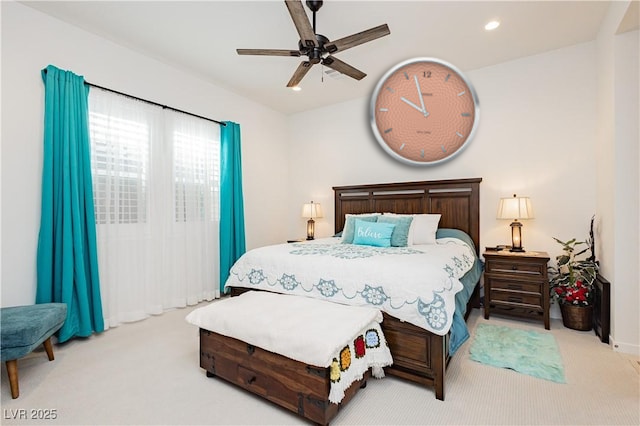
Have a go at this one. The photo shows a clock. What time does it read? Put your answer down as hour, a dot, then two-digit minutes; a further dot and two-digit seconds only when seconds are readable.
9.57
